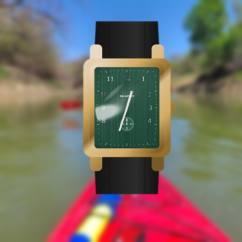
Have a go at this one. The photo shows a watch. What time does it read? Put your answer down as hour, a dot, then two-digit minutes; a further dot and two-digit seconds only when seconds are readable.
12.33
